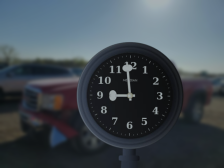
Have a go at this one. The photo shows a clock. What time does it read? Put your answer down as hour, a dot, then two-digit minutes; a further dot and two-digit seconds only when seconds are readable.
8.59
